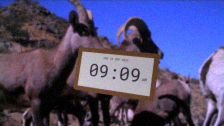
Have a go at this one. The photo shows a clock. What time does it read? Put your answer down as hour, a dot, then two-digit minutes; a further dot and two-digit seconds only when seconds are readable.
9.09
